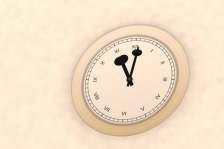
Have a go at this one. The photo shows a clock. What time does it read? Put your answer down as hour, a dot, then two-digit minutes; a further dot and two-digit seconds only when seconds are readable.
11.01
